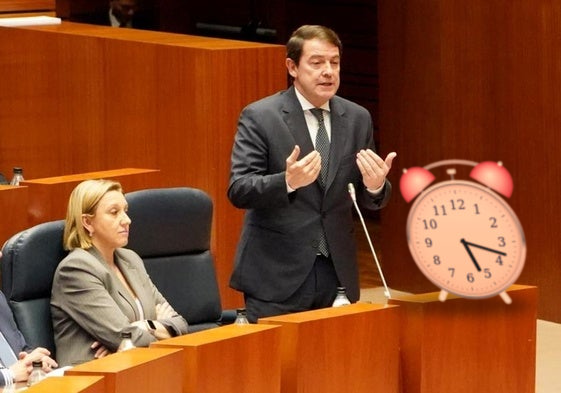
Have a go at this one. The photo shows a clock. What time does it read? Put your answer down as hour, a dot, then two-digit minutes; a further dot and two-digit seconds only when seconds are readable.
5.18
